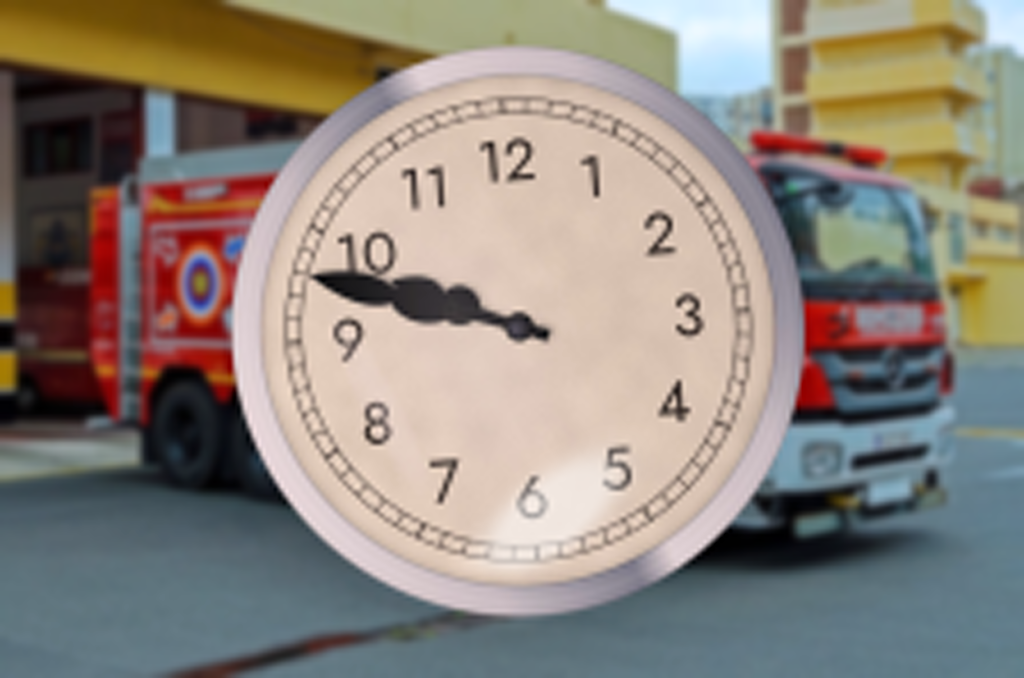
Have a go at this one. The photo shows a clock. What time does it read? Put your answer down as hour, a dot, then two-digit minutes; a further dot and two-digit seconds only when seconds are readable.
9.48
